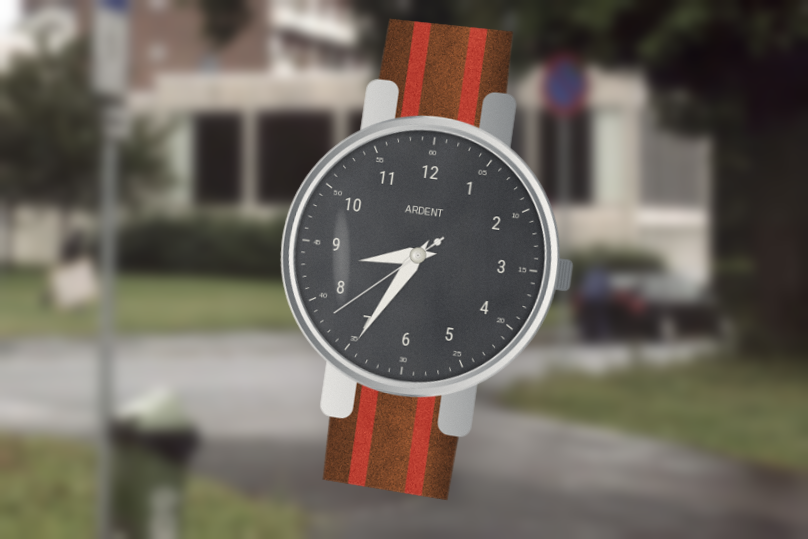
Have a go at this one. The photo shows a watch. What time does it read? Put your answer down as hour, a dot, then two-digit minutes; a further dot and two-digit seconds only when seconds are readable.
8.34.38
